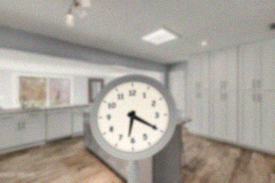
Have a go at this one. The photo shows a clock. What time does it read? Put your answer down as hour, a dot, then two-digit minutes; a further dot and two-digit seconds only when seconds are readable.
6.20
